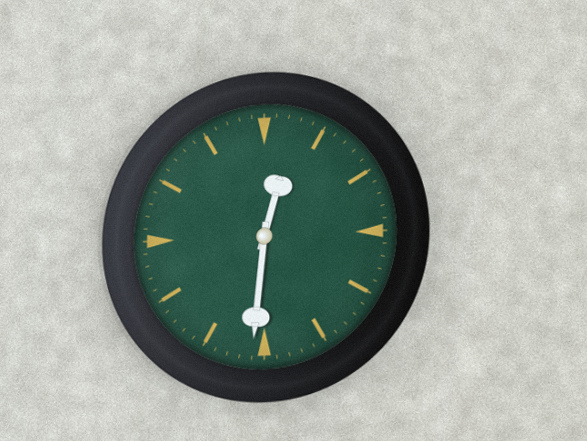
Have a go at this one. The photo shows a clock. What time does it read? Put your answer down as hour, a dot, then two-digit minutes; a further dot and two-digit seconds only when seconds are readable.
12.31
